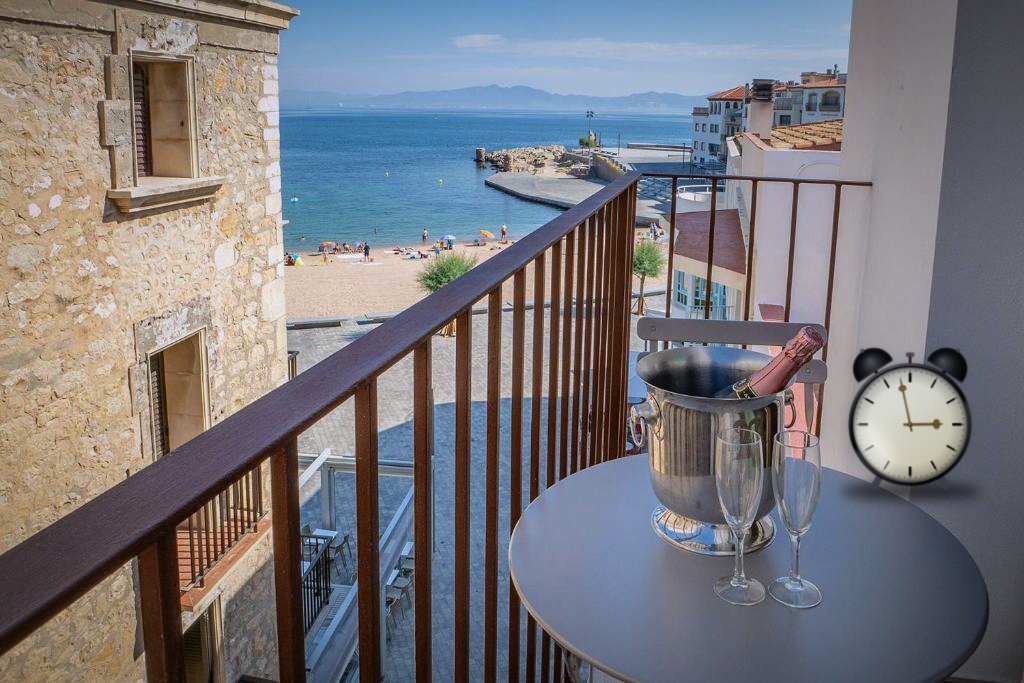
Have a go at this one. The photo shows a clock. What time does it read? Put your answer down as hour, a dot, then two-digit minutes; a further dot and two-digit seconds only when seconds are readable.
2.58
